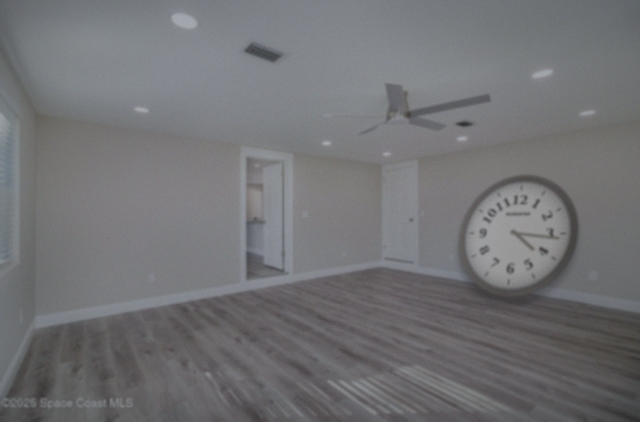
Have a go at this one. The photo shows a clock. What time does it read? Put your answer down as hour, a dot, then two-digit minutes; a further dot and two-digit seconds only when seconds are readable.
4.16
